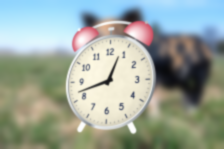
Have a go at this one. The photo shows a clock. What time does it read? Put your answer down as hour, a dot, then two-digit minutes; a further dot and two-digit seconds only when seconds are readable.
12.42
